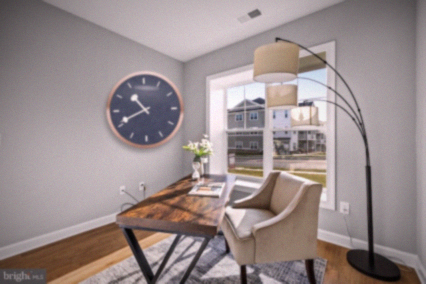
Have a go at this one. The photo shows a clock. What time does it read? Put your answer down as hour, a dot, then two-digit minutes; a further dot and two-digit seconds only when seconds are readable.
10.41
